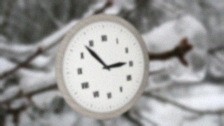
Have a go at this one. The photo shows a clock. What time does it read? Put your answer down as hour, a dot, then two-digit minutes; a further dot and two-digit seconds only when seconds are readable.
2.53
